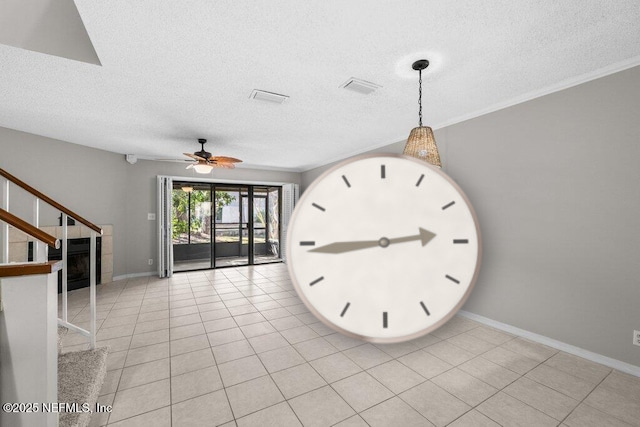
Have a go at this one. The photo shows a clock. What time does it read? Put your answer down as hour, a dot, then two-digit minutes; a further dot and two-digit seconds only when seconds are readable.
2.44
